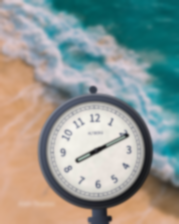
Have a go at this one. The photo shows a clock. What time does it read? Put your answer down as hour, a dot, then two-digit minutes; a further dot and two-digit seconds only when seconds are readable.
8.11
